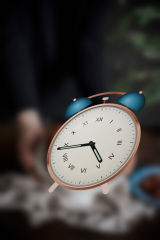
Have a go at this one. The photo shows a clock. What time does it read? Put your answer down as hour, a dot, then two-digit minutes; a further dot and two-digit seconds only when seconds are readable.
4.44
